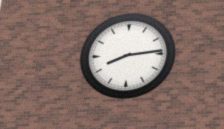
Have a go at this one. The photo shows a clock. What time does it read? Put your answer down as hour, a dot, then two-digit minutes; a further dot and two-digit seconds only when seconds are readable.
8.14
